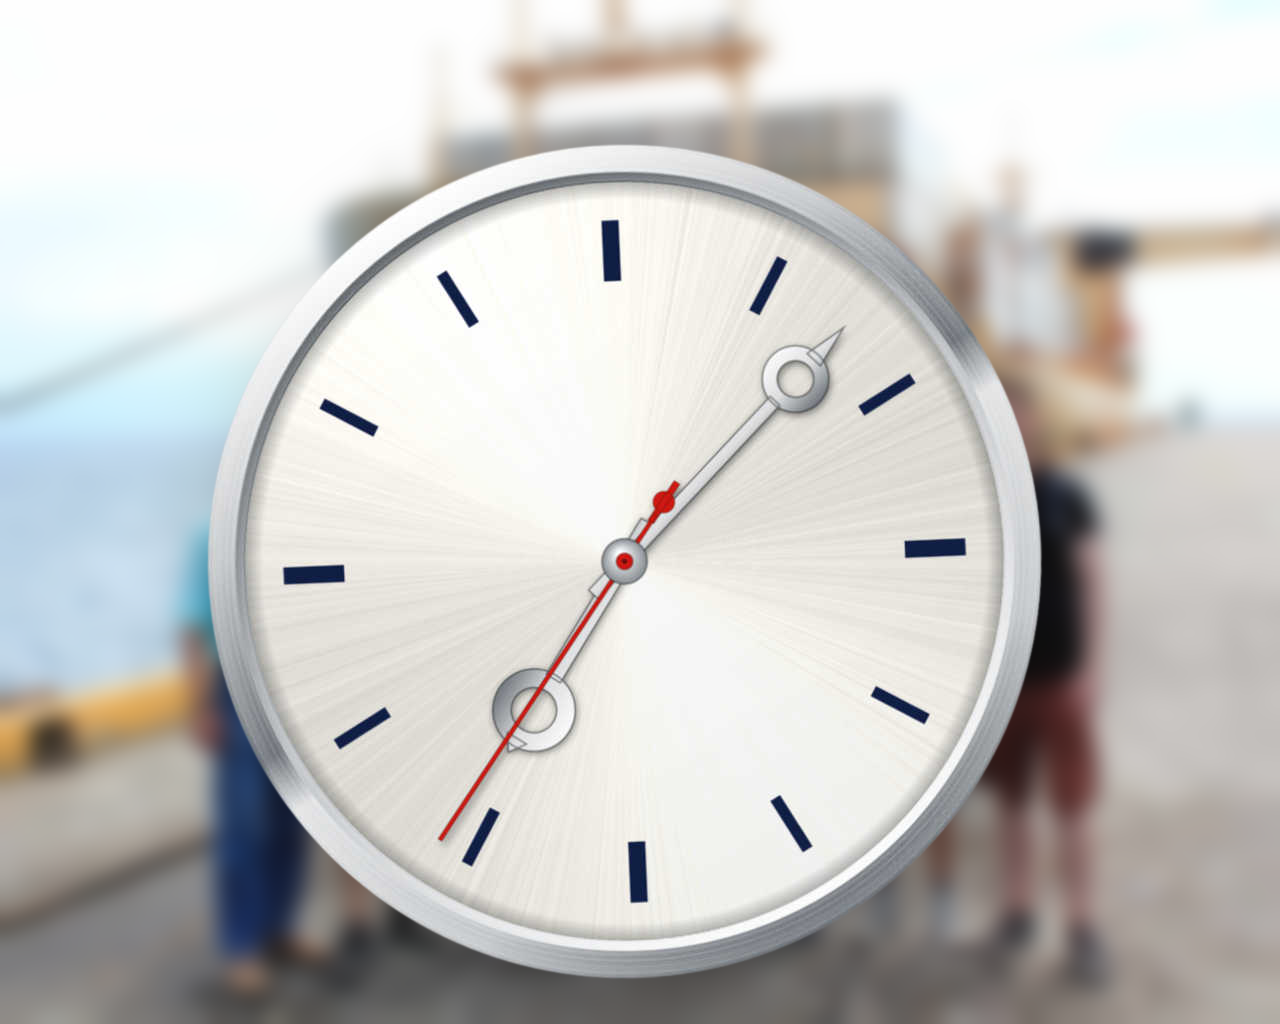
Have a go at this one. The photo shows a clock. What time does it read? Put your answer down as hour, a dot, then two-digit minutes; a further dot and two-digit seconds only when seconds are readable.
7.07.36
